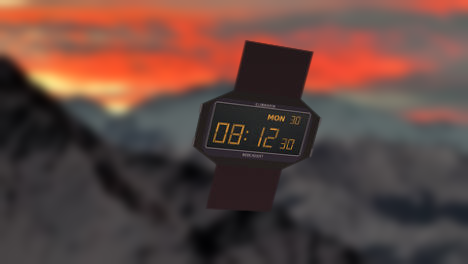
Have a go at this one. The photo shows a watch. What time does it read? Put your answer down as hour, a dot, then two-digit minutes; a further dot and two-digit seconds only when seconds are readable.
8.12.30
